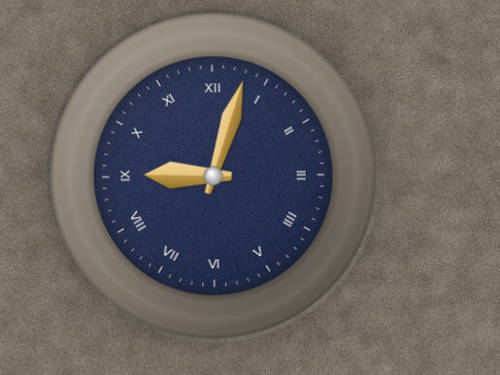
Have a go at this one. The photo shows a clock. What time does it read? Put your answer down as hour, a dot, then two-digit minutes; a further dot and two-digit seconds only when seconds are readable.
9.03
